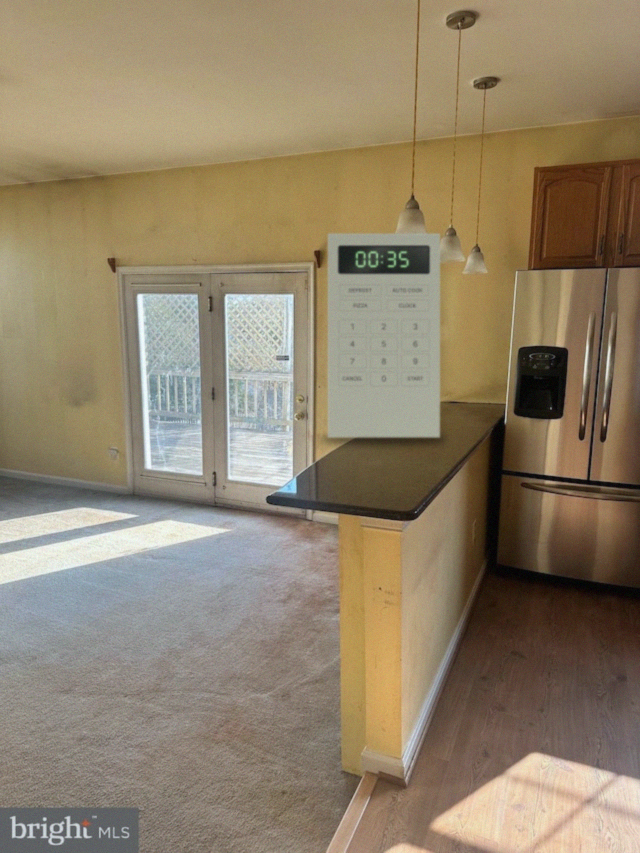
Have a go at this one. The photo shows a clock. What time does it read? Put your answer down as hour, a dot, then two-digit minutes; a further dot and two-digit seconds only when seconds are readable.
0.35
